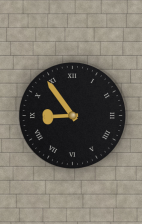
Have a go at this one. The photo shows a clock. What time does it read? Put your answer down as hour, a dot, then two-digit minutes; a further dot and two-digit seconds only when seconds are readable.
8.54
